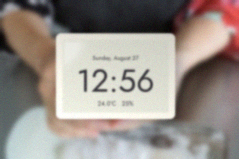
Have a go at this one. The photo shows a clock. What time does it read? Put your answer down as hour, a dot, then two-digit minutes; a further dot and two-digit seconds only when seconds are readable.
12.56
